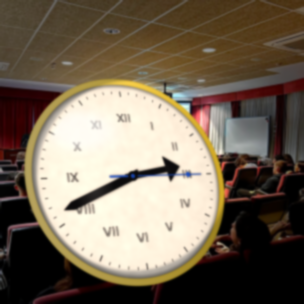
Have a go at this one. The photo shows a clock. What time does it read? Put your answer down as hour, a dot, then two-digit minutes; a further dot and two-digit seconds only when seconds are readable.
2.41.15
